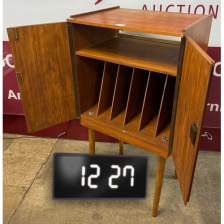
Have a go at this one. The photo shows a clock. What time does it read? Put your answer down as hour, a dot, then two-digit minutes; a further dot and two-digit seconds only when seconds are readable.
12.27
